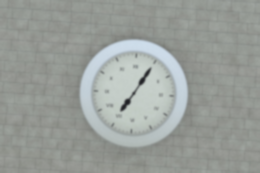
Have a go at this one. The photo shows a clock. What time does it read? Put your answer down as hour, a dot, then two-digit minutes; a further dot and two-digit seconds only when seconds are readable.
7.05
